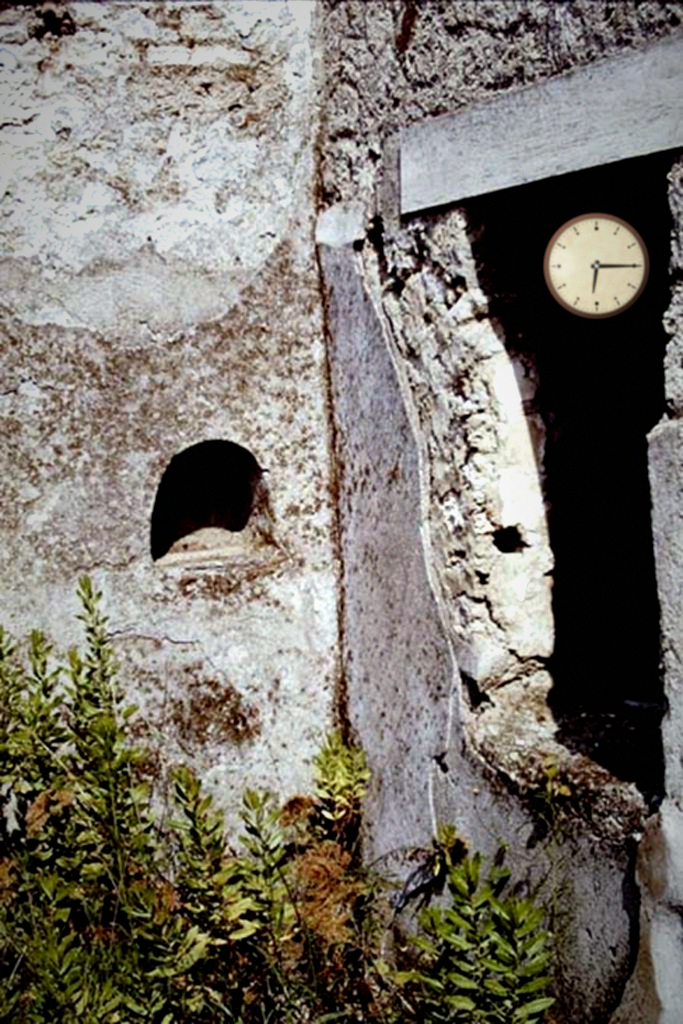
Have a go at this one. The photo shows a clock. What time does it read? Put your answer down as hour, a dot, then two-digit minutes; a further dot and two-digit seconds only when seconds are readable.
6.15
